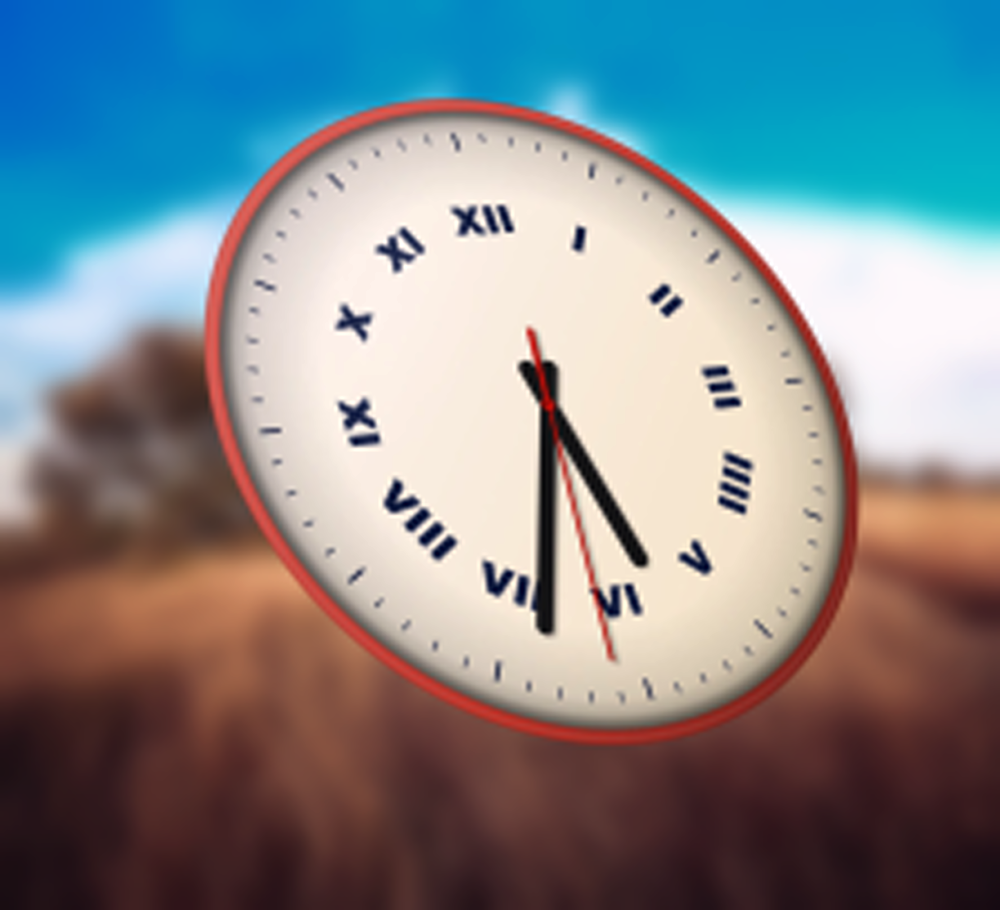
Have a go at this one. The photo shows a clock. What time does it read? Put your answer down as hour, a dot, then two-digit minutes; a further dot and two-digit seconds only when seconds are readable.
5.33.31
